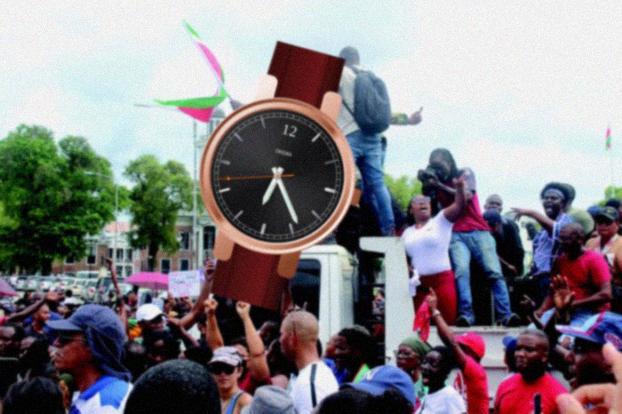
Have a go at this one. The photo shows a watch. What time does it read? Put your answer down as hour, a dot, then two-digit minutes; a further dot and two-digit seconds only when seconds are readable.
6.23.42
